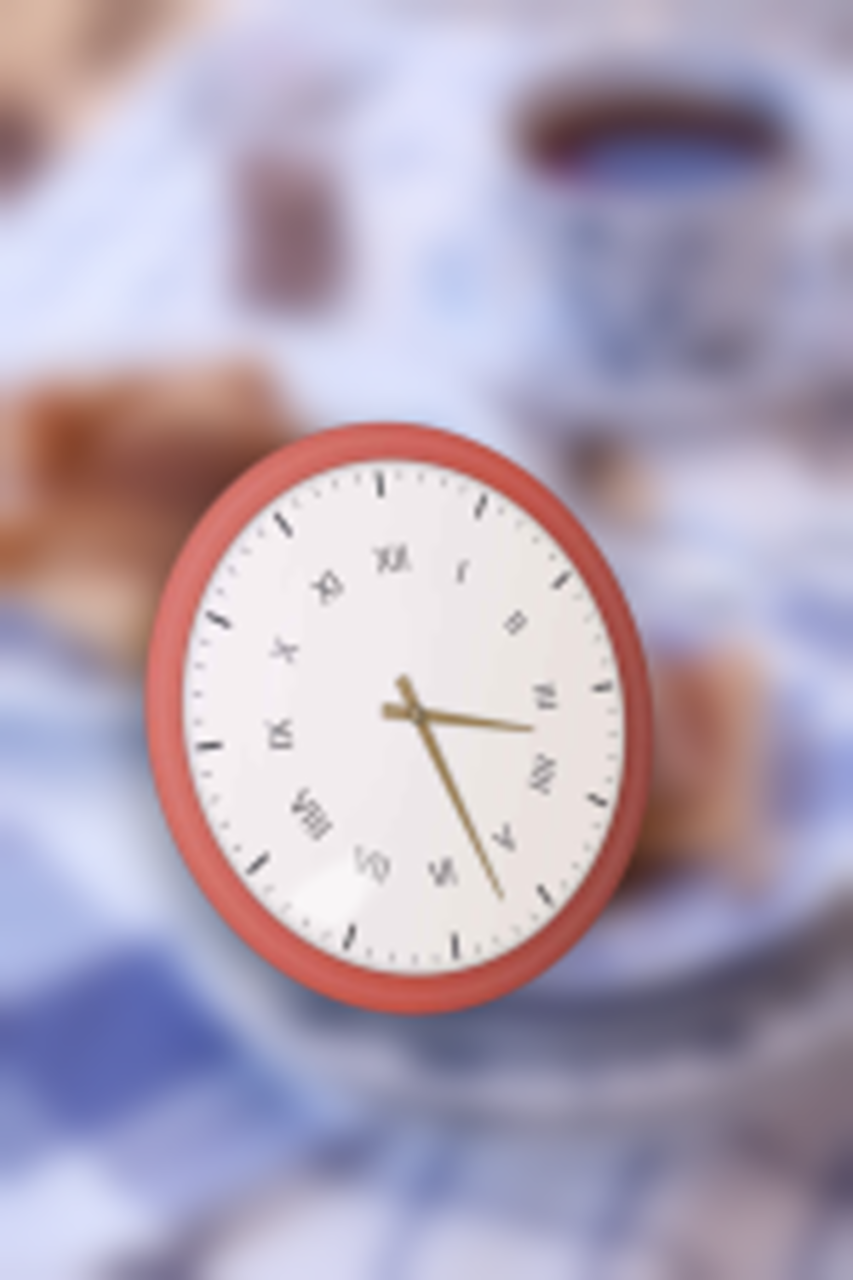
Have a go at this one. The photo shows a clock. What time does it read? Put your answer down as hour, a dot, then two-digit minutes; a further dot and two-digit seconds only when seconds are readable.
3.27
